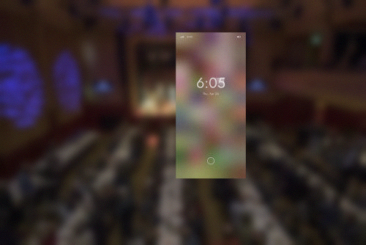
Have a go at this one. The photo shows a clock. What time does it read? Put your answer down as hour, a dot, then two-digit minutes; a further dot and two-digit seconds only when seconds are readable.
6.05
